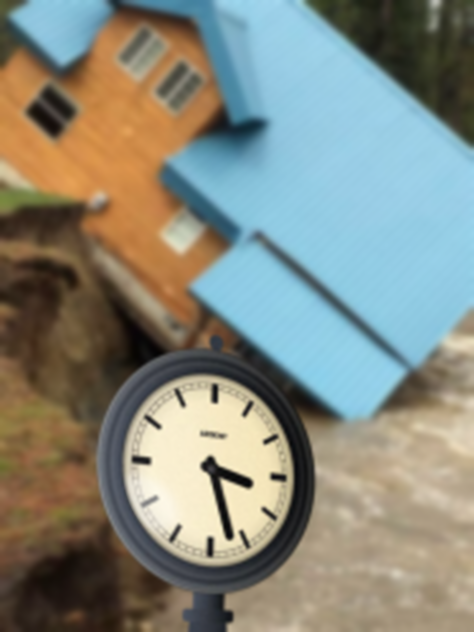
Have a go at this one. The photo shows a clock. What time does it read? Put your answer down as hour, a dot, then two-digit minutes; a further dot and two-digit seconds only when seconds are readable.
3.27
